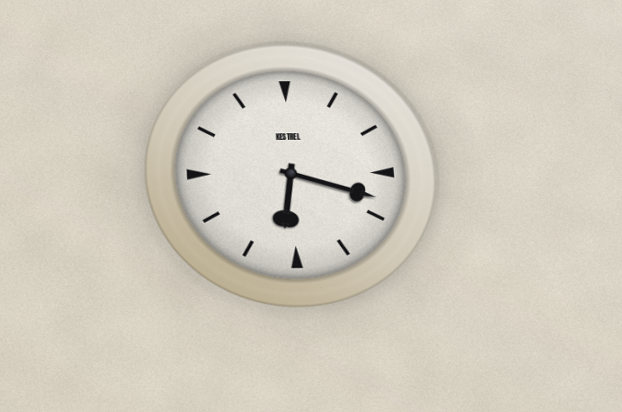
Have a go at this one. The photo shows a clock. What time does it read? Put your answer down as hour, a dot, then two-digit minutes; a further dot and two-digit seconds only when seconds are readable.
6.18
